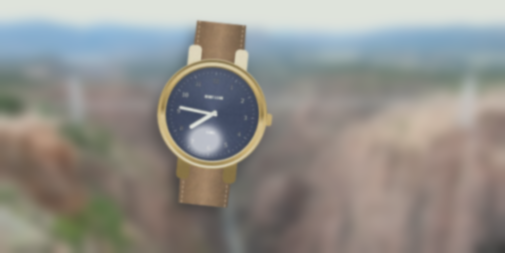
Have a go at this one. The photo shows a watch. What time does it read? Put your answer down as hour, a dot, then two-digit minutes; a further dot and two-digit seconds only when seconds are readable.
7.46
